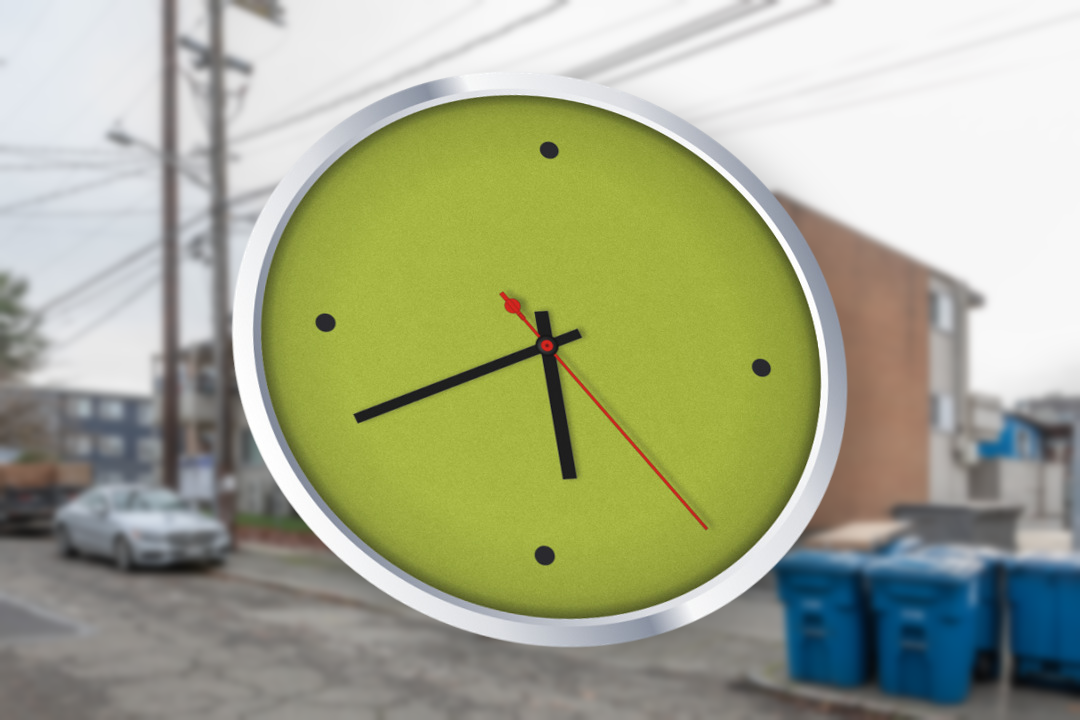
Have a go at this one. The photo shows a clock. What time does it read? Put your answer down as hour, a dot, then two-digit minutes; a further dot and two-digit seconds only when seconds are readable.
5.40.23
